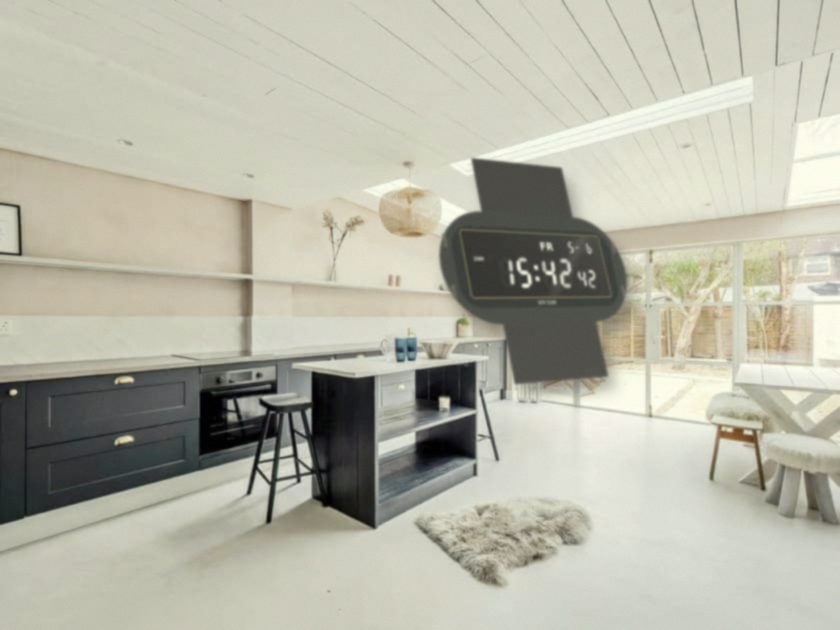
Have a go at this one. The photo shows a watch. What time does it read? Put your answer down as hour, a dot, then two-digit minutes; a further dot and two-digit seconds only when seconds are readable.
15.42.42
